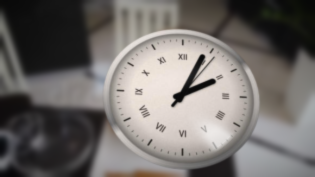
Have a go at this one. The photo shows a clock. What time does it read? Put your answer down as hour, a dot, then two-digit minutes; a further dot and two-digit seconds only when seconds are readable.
2.04.06
